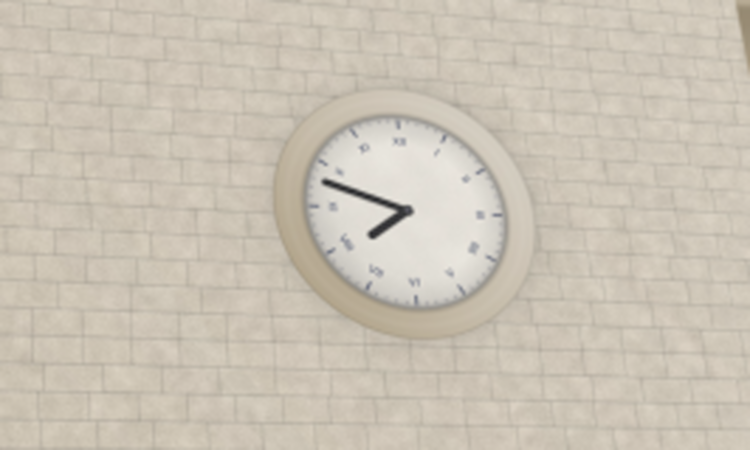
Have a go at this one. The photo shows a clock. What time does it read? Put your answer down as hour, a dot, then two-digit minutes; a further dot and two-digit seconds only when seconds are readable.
7.48
